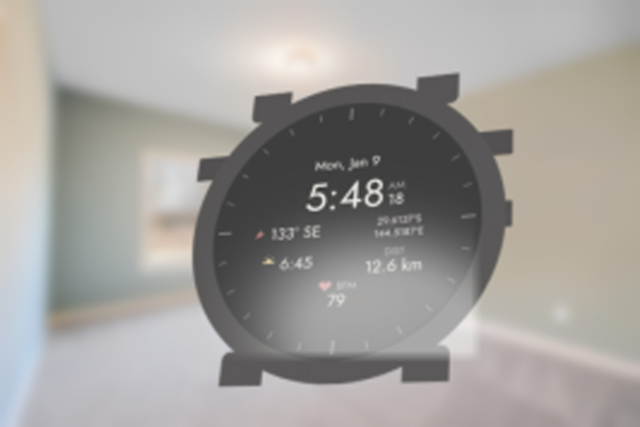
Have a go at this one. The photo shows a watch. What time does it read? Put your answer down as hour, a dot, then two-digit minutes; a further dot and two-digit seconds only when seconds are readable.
5.48
